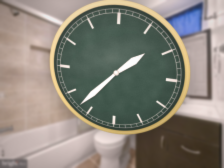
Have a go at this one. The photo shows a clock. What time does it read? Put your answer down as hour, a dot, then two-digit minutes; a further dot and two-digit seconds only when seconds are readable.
1.37
